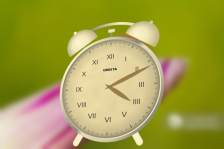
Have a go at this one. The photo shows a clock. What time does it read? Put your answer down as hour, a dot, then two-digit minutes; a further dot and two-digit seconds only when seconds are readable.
4.11
